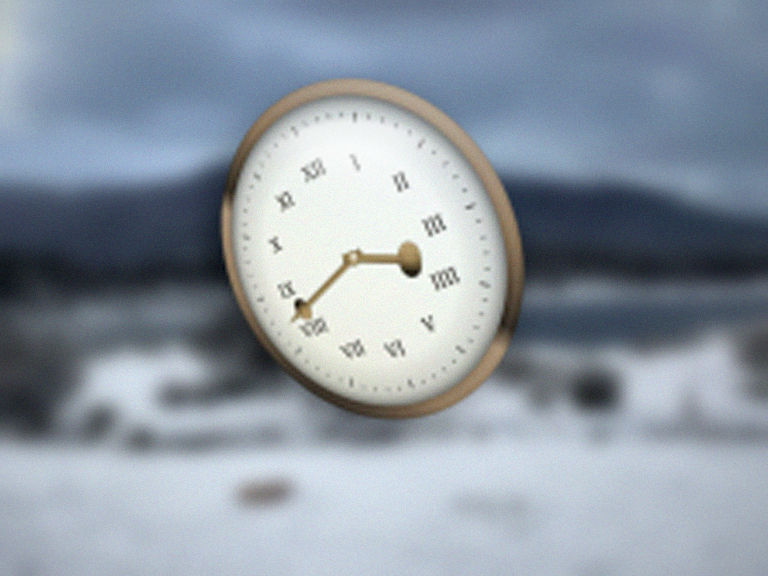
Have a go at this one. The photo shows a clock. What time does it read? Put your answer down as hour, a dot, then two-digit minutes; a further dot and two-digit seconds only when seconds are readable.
3.42
